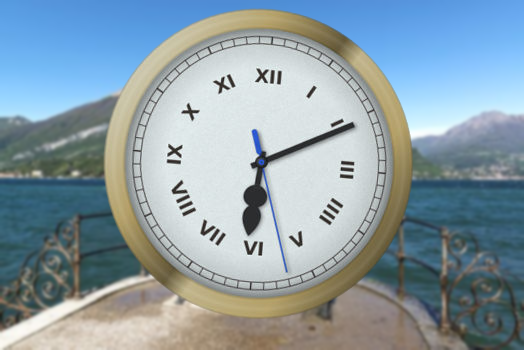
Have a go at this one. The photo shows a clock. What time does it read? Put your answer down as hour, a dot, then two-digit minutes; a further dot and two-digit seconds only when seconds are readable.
6.10.27
